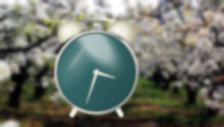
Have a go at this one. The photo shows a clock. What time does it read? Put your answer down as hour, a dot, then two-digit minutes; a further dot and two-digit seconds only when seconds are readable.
3.33
